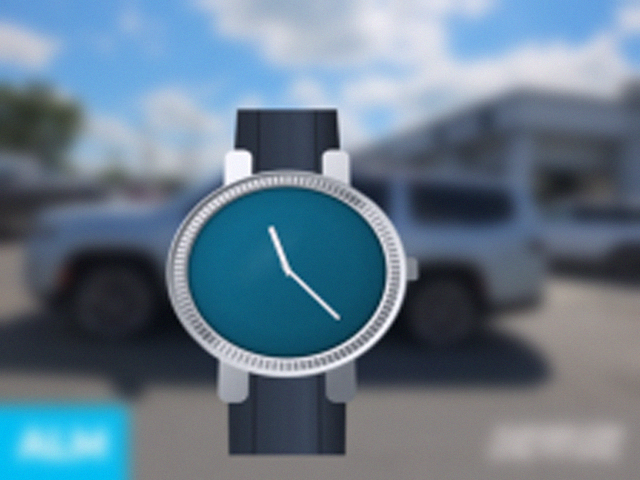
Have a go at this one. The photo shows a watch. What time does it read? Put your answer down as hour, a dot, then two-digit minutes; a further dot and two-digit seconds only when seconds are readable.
11.23
